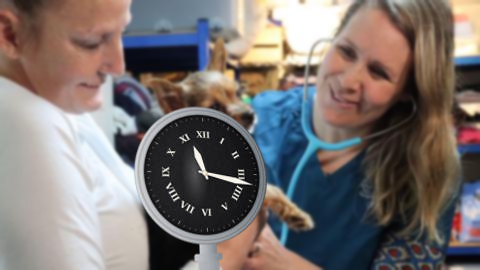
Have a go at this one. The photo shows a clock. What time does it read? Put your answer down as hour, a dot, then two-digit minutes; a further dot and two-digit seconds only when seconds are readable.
11.17
